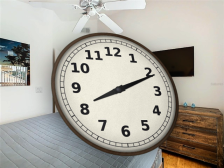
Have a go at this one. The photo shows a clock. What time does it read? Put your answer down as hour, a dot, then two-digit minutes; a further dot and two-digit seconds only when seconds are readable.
8.11
